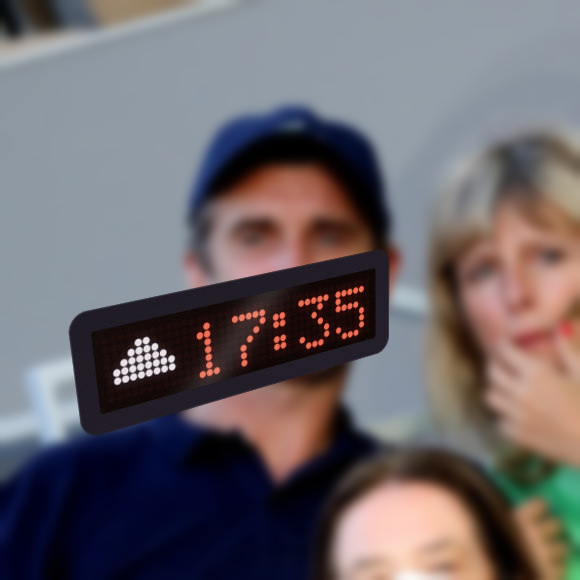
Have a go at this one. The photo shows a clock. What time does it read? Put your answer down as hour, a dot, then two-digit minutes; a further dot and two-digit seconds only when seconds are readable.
17.35
